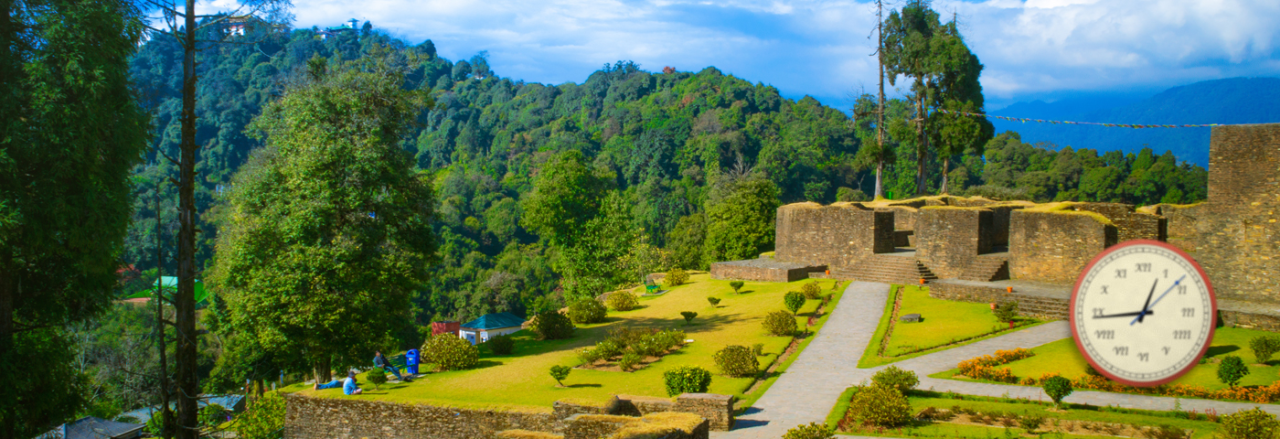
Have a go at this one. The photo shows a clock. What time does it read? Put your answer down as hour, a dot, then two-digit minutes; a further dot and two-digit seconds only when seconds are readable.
12.44.08
